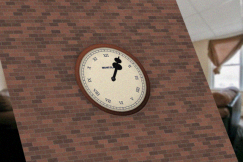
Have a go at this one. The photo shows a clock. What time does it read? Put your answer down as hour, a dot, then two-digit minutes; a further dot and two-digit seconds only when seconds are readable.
1.05
